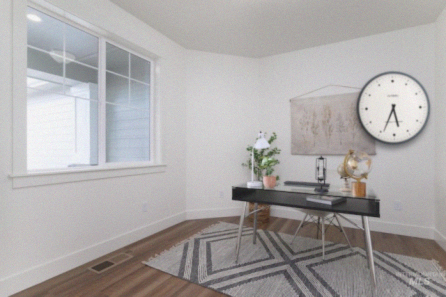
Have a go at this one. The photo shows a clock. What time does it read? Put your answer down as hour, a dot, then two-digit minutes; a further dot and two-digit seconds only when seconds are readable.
5.34
